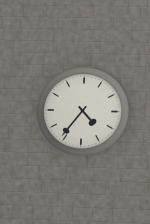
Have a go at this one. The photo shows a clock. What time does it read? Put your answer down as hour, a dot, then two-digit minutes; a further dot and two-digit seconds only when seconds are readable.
4.36
